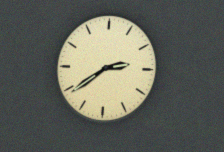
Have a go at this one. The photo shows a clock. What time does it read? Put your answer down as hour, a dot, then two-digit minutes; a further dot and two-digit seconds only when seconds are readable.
2.39
